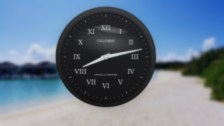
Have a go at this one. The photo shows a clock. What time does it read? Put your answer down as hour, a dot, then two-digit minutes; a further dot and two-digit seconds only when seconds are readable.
8.13
